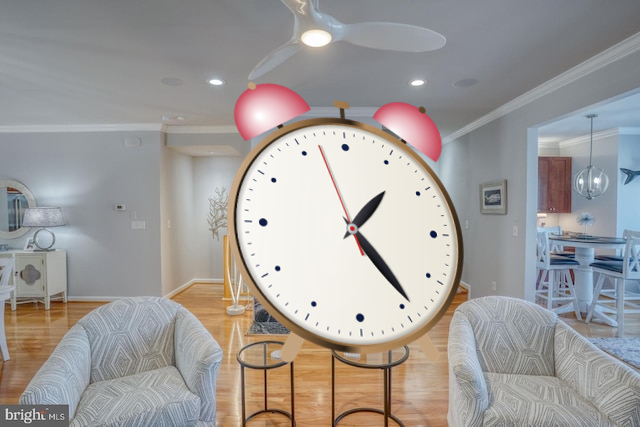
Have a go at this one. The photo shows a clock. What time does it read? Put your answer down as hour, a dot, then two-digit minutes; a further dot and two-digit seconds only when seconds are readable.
1.23.57
